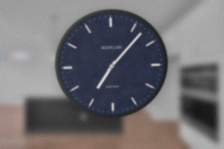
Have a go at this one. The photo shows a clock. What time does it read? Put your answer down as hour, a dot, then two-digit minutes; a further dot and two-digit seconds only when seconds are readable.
7.07
